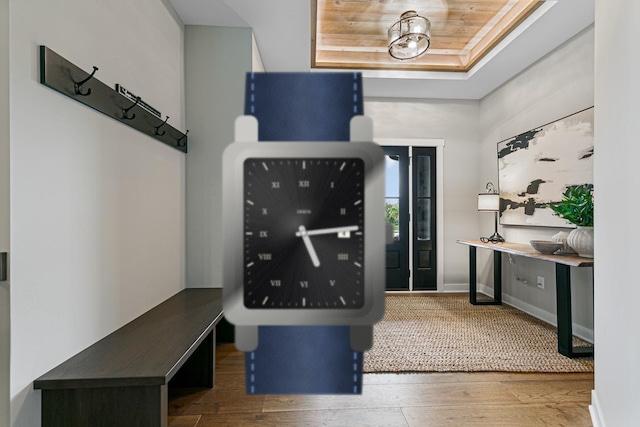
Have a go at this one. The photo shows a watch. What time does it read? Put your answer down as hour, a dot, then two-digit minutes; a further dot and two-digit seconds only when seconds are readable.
5.14
